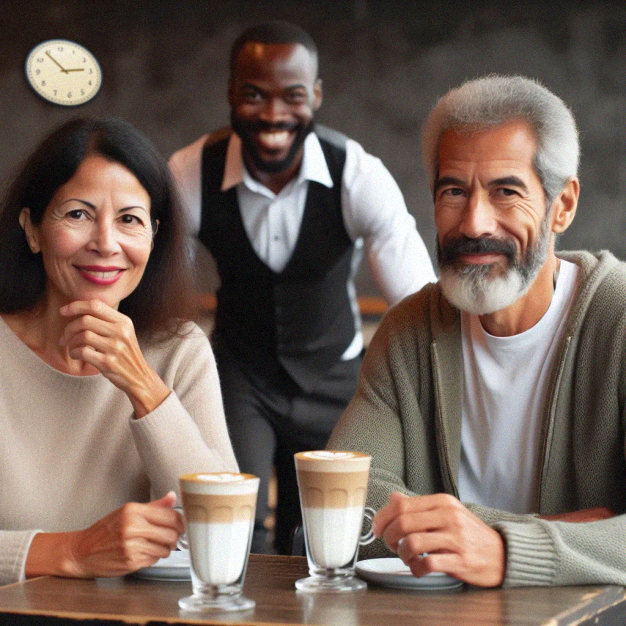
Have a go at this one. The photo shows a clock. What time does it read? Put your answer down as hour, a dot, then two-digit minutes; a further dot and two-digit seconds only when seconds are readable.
2.54
